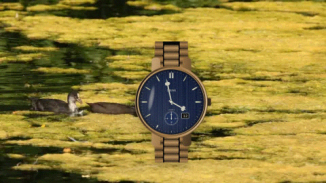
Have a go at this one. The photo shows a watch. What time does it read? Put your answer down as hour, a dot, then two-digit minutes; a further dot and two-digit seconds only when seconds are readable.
3.58
